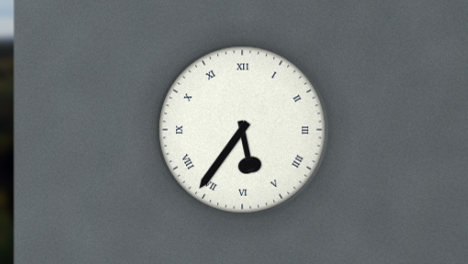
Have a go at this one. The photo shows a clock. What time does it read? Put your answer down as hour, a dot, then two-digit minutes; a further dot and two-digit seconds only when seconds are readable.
5.36
